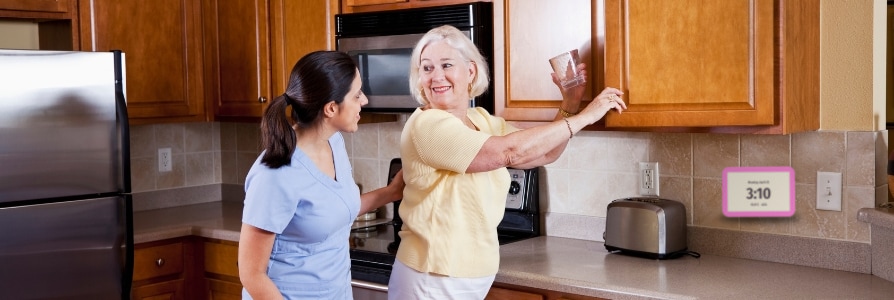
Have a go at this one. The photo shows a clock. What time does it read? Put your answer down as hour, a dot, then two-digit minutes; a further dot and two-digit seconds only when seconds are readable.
3.10
